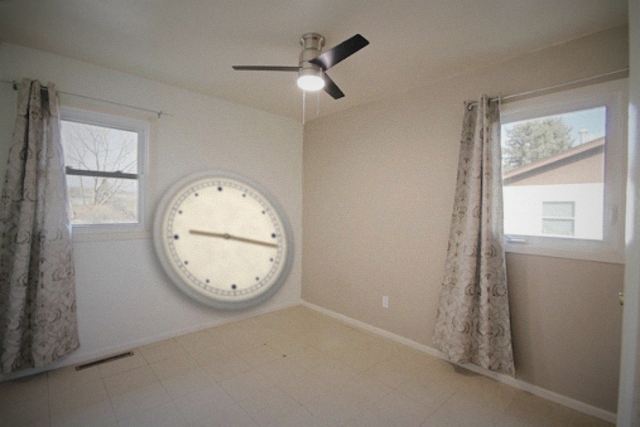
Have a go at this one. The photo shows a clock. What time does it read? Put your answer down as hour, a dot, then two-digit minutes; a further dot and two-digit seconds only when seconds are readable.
9.17
